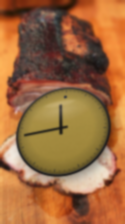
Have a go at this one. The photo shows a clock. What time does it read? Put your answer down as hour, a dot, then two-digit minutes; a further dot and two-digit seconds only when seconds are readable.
11.43
